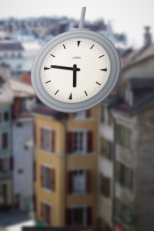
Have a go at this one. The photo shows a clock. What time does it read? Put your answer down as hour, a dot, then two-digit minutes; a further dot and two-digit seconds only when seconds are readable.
5.46
